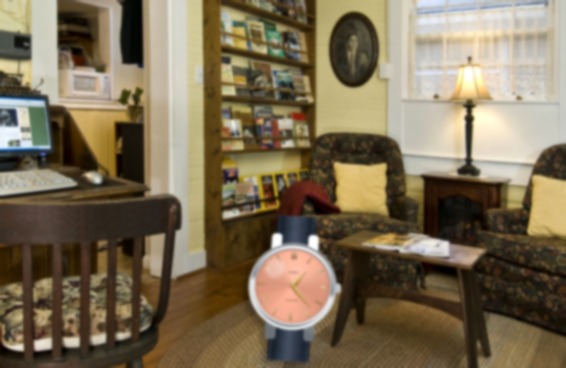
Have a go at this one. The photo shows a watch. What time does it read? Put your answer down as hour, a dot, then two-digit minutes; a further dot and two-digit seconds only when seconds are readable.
1.23
